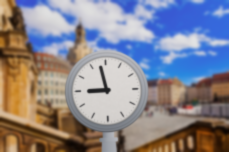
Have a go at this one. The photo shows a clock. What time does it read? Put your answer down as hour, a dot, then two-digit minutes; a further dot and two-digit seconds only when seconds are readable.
8.58
